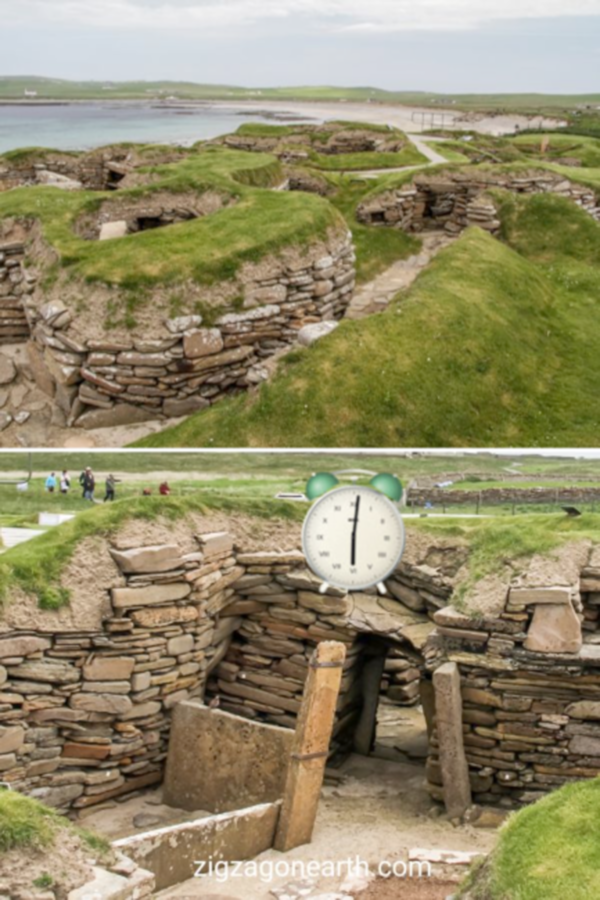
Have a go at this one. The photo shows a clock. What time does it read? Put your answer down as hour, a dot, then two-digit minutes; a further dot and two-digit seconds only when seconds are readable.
6.01
